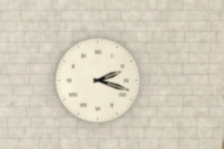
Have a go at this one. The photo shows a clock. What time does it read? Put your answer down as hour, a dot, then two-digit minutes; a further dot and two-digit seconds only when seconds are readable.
2.18
